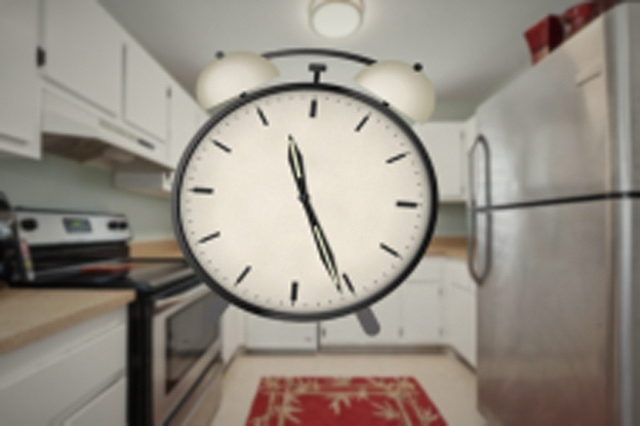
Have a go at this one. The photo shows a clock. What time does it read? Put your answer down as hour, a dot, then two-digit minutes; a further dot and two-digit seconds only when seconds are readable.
11.26
